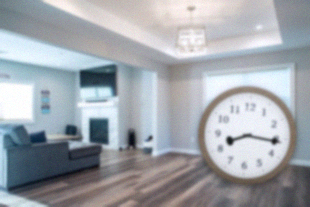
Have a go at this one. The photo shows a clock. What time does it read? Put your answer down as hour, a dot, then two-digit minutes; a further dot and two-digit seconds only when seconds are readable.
8.16
